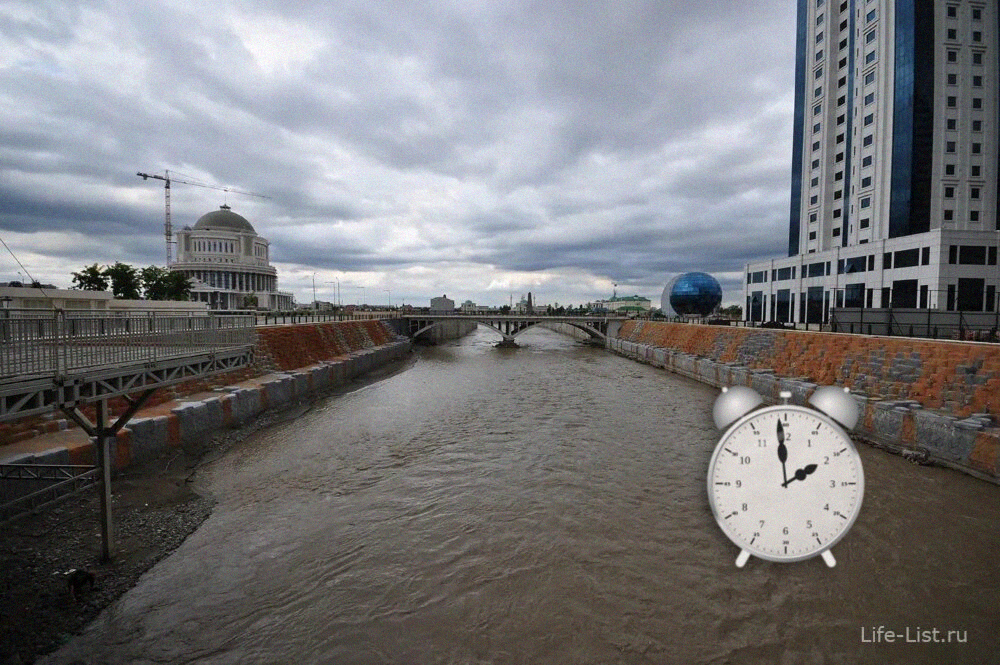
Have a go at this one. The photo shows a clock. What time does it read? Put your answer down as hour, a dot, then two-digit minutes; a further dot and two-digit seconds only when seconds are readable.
1.59
